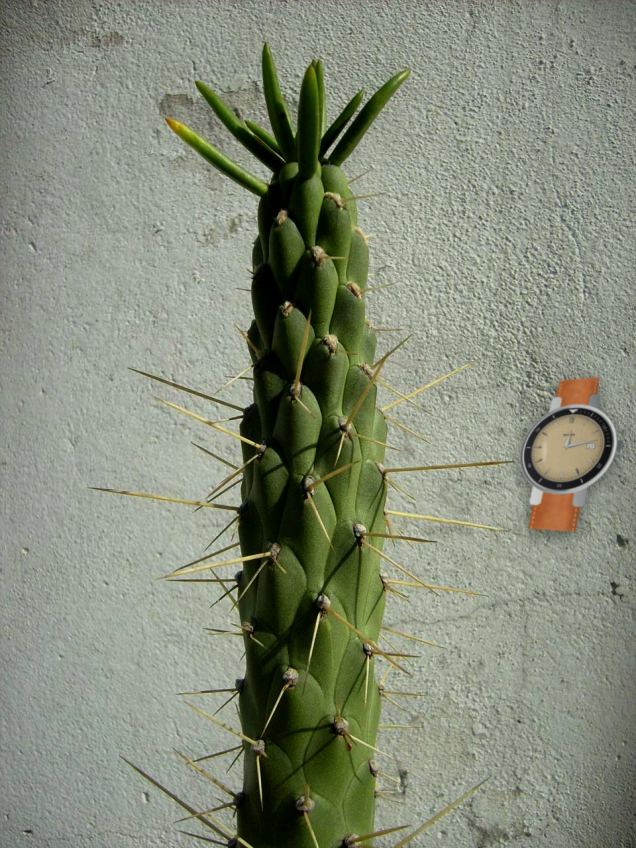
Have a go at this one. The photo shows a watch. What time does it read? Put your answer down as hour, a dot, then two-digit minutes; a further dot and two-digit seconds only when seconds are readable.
12.13
